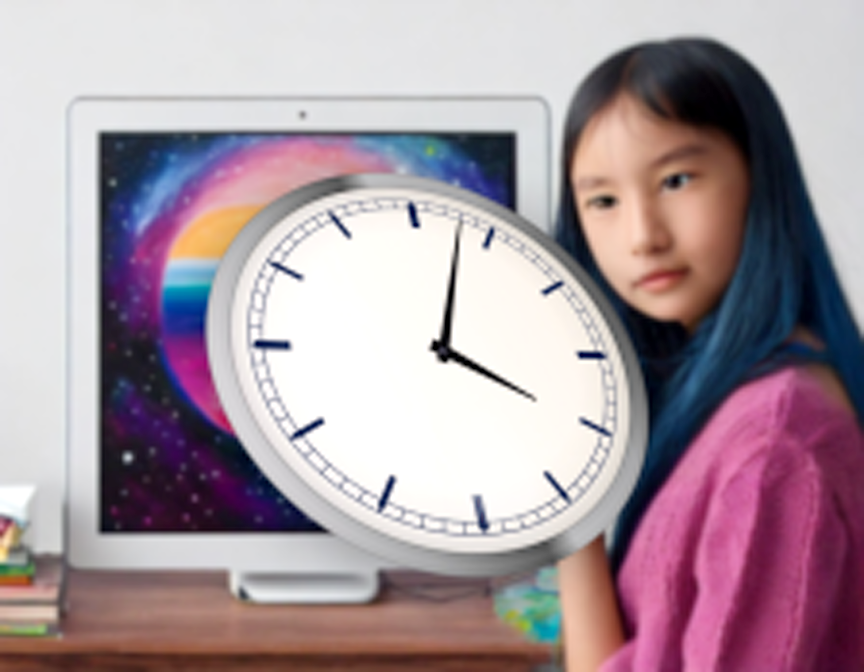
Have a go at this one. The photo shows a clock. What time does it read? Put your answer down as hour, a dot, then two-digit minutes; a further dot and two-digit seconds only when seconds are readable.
4.03
